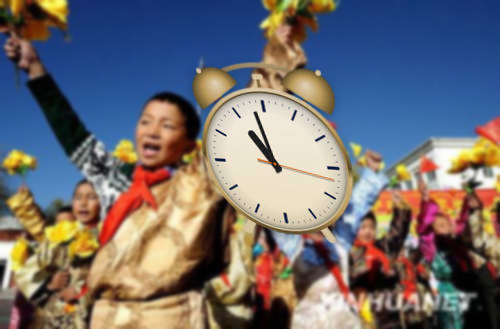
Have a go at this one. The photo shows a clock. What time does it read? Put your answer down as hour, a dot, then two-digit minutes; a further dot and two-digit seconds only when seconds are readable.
10.58.17
